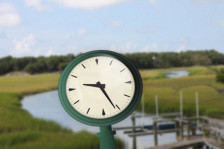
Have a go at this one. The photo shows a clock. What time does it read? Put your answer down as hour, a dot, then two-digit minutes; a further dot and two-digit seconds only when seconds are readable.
9.26
